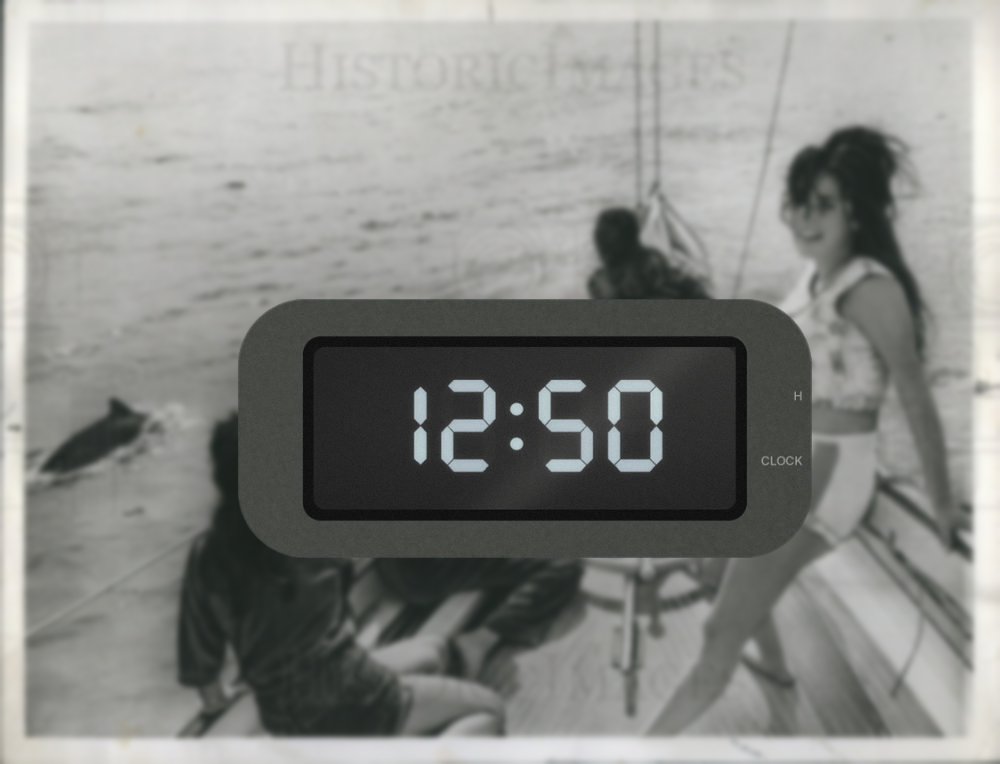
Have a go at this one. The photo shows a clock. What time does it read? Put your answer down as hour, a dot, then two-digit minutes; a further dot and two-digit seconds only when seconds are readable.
12.50
